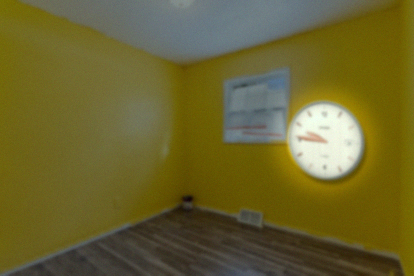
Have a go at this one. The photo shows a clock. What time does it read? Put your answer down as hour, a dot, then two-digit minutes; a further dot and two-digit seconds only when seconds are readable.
9.46
